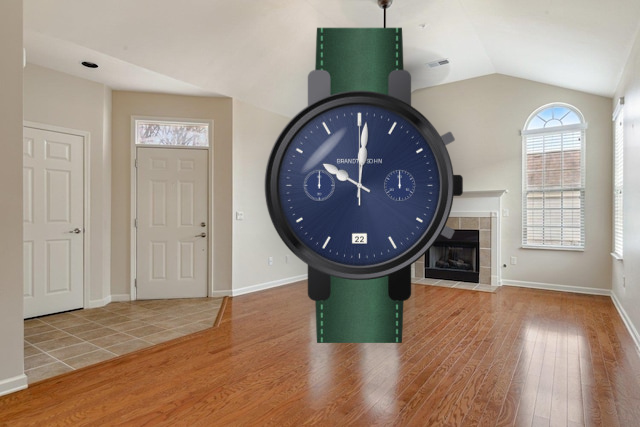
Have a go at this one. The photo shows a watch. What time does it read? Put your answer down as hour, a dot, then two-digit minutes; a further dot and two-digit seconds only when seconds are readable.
10.01
